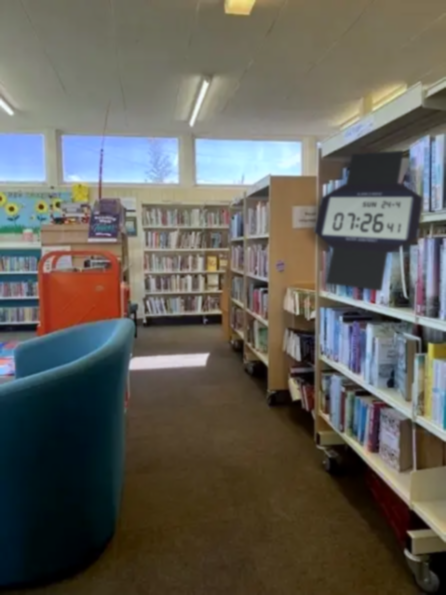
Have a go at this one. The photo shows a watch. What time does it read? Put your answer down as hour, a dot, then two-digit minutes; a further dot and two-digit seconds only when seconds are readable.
7.26
